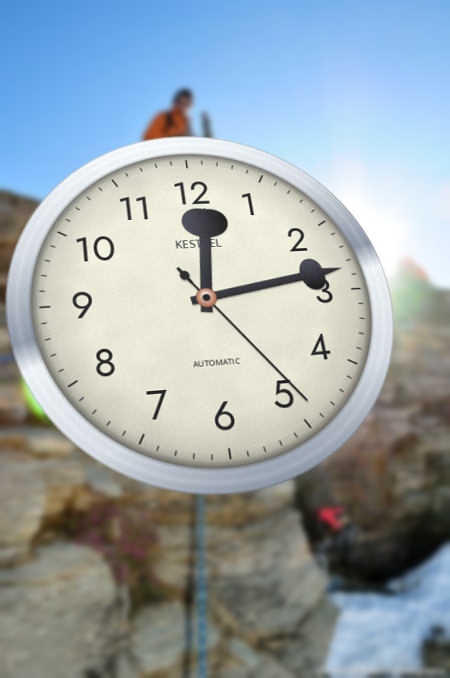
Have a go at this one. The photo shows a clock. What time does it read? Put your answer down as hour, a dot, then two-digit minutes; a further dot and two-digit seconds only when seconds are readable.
12.13.24
